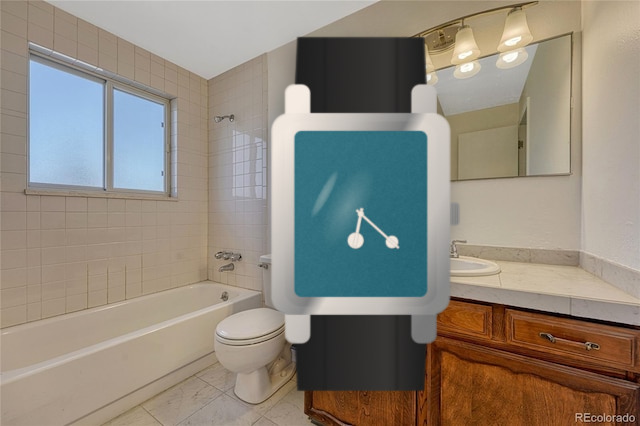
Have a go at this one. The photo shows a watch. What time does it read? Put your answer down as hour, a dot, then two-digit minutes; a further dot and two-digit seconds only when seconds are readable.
6.22
